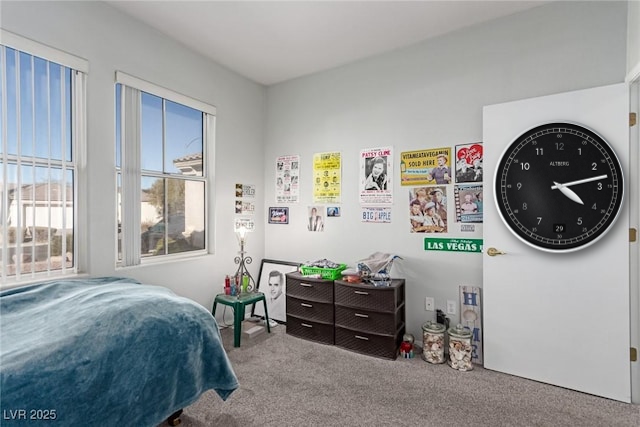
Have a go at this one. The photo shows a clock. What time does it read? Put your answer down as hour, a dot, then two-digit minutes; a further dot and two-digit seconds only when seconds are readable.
4.13
